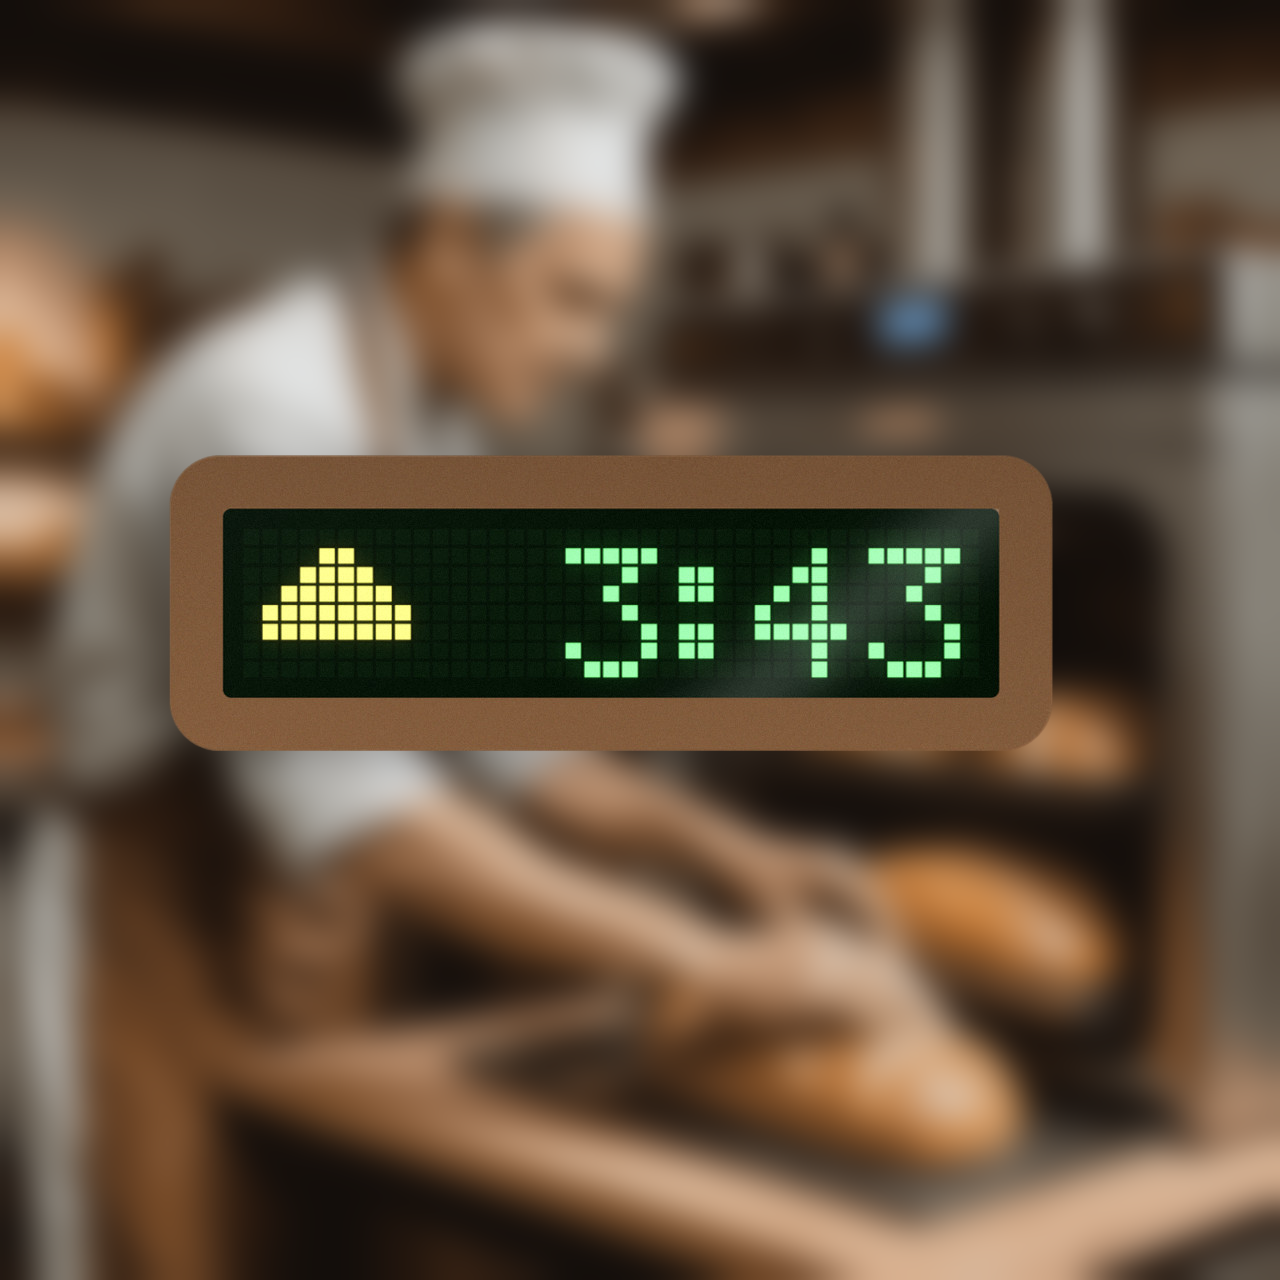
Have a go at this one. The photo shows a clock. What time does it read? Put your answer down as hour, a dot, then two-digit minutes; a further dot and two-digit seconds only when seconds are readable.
3.43
